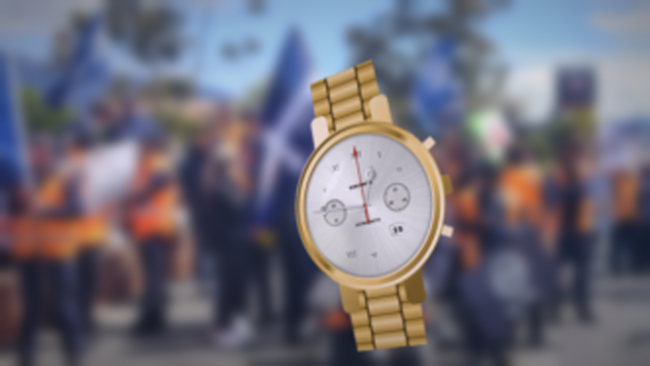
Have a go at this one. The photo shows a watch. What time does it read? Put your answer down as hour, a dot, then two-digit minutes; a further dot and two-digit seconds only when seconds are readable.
12.46
